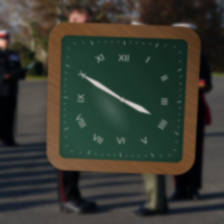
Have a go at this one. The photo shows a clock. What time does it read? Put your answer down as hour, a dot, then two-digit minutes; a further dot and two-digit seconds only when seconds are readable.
3.50
